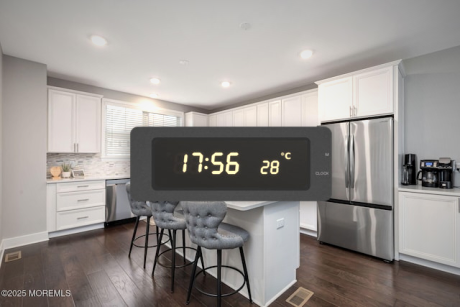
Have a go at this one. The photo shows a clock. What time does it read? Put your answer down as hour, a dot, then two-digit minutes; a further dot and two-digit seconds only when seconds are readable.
17.56
